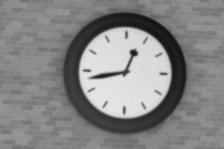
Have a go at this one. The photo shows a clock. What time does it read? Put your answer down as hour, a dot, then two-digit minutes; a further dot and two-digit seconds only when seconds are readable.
12.43
